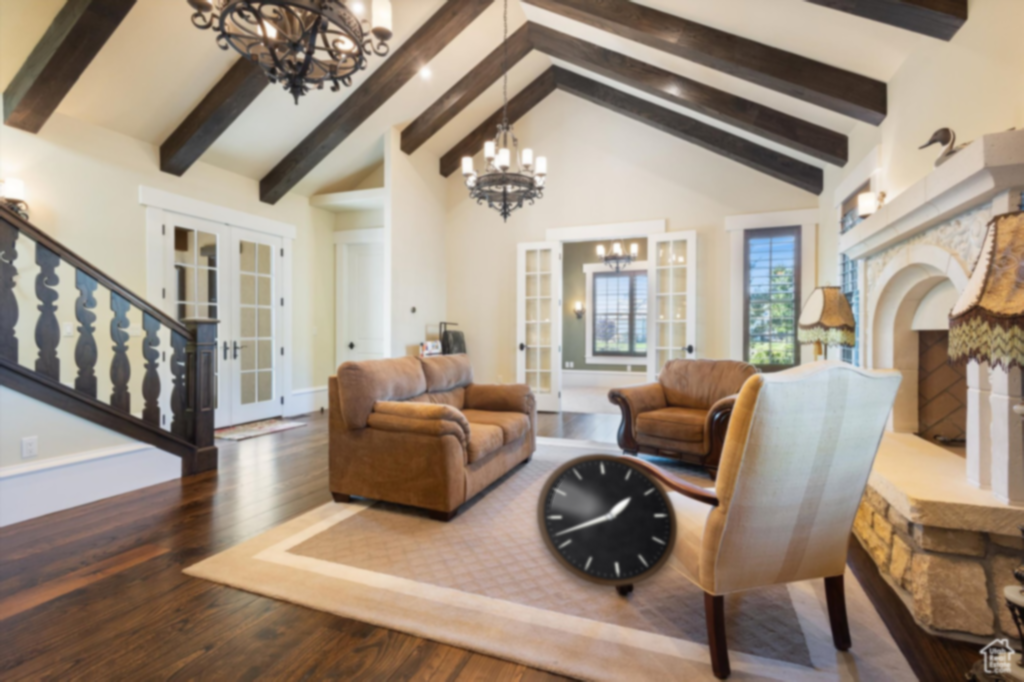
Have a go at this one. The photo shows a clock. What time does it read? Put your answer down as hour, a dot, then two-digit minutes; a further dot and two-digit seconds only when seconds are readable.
1.42
